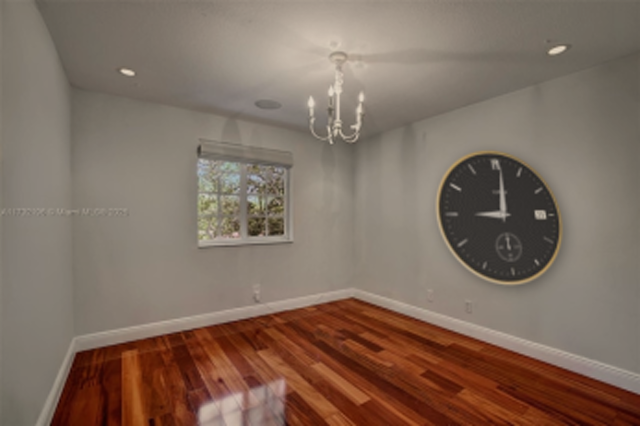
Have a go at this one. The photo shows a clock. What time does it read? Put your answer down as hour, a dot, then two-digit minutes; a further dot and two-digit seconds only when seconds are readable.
9.01
